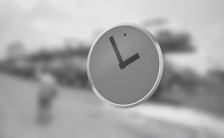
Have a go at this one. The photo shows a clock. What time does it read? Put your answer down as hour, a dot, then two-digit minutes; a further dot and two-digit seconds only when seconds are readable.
1.55
